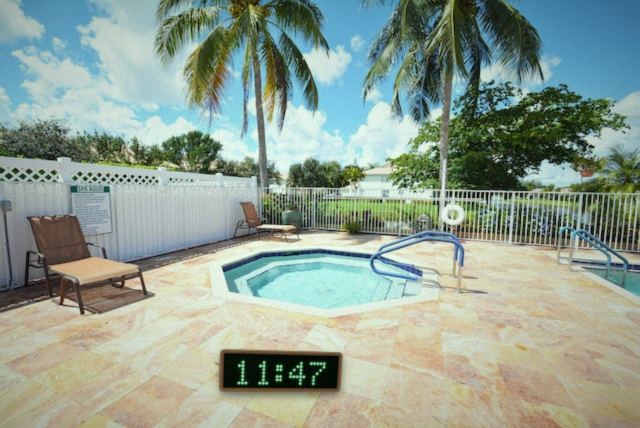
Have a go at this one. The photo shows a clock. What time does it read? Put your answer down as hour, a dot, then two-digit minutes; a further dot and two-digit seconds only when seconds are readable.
11.47
